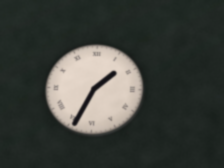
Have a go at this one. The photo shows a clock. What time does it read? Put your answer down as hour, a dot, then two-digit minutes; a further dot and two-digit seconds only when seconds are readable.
1.34
